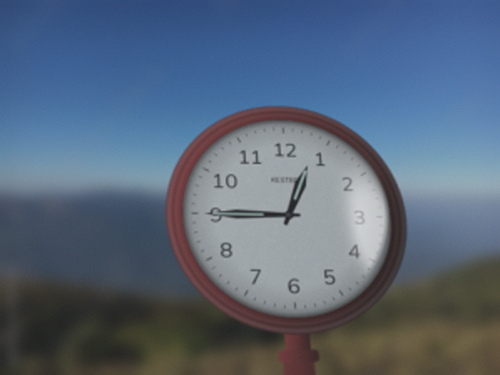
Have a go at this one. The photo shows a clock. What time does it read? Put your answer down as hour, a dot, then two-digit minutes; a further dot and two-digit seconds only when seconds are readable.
12.45
